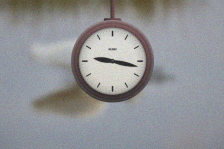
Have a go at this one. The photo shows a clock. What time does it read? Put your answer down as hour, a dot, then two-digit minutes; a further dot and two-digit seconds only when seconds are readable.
9.17
